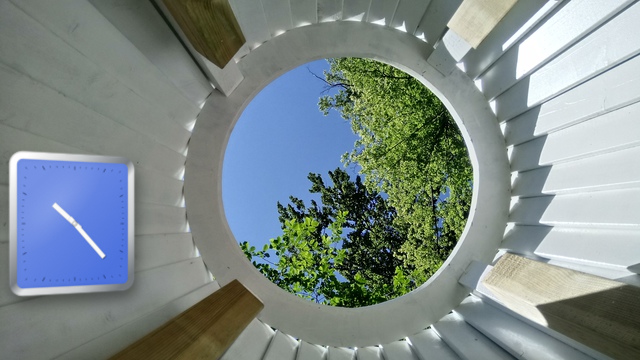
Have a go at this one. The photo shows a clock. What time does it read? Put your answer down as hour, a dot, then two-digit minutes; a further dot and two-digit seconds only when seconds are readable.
10.23
